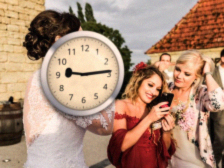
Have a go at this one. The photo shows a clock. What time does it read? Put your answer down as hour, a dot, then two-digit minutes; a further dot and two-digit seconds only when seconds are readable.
9.14
